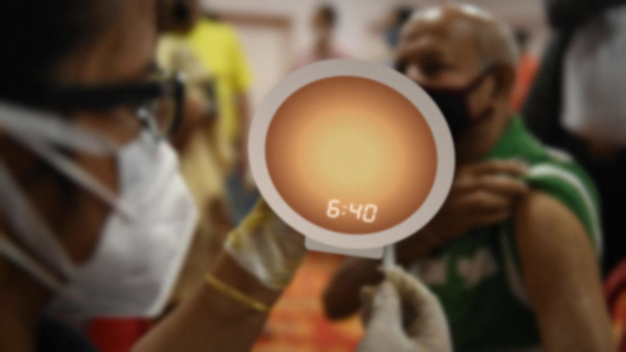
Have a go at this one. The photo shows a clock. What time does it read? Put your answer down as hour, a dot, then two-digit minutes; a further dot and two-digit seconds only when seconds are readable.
6.40
